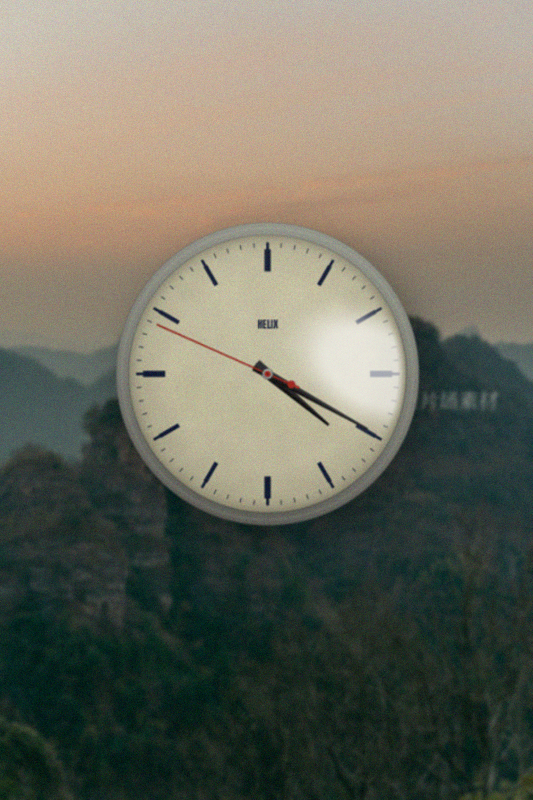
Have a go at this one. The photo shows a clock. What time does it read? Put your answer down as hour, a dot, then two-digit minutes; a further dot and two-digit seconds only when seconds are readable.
4.19.49
